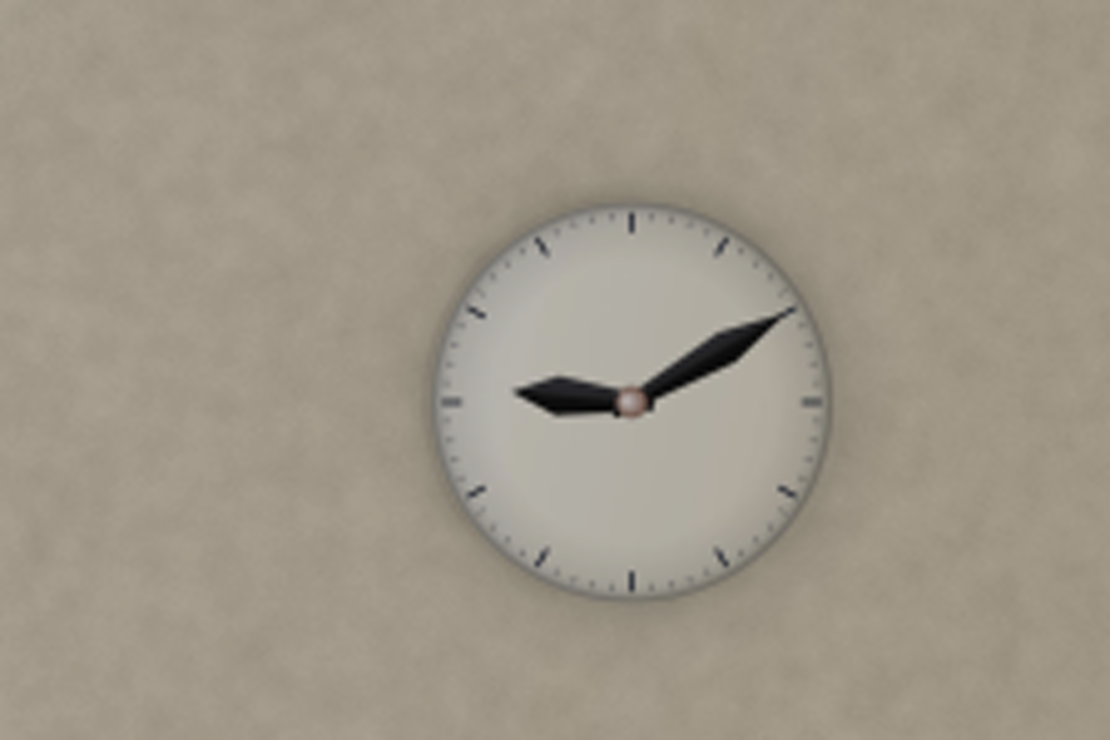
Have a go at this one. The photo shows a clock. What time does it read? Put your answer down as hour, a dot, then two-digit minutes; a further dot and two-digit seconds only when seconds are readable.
9.10
